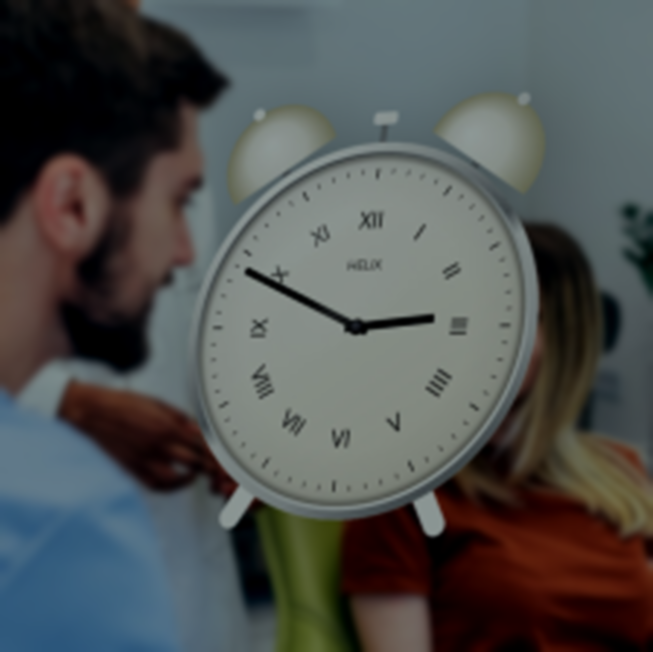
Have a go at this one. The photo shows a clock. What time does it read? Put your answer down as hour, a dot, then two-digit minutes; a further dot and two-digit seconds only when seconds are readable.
2.49
